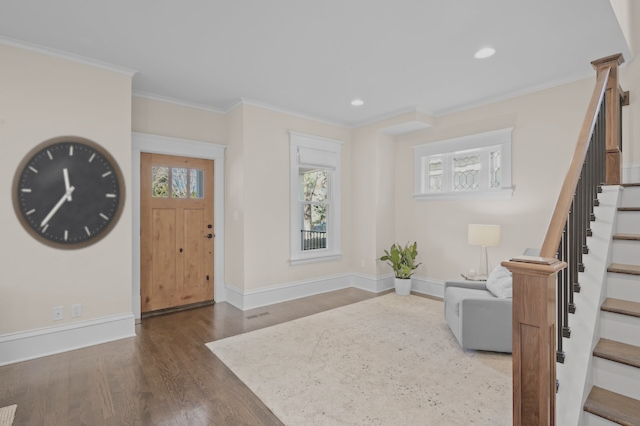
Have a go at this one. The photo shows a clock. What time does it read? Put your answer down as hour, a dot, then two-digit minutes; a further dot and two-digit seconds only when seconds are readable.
11.36
